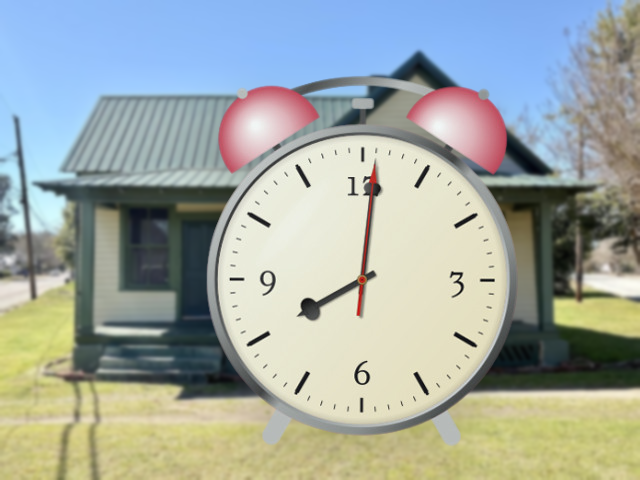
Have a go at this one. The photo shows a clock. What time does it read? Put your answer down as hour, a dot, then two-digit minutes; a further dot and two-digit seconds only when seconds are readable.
8.01.01
